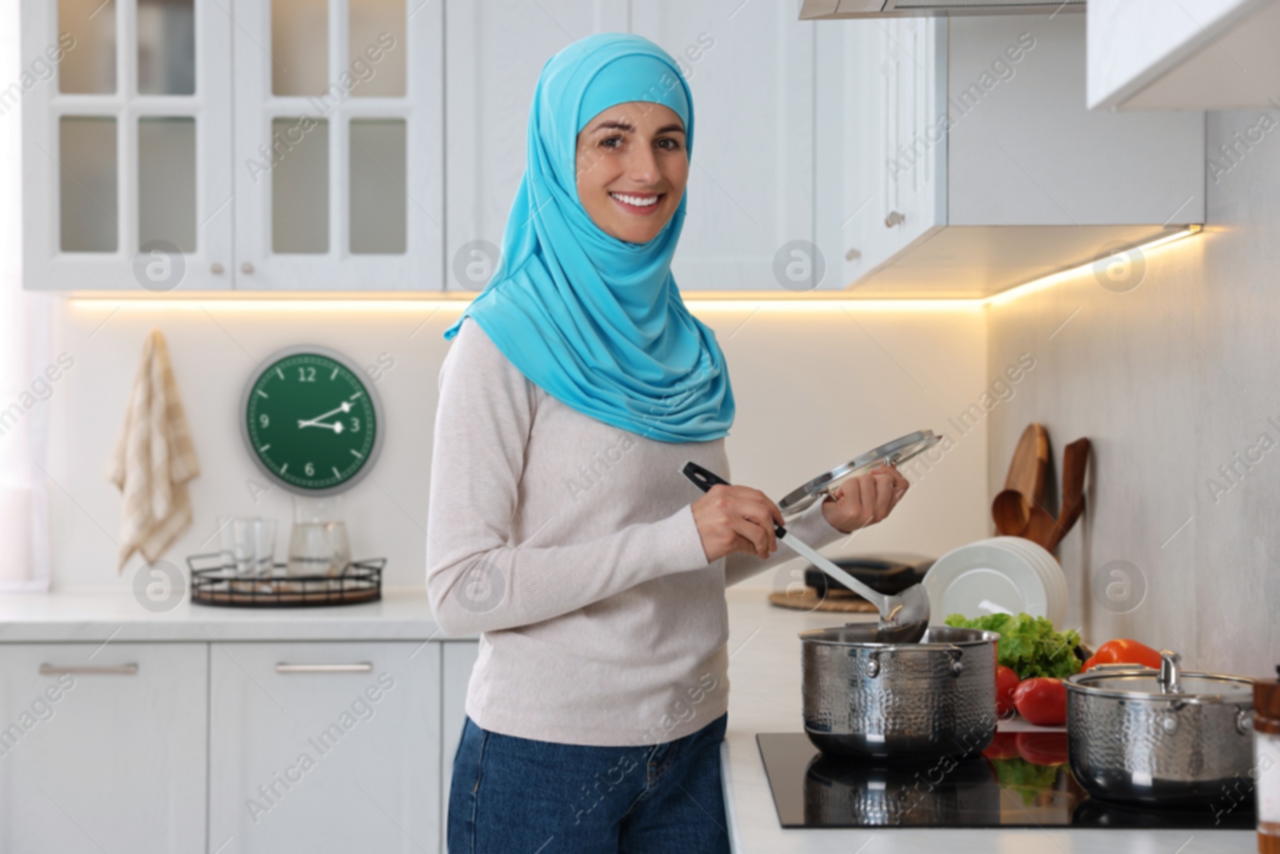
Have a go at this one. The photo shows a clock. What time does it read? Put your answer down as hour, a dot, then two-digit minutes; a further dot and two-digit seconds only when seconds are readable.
3.11
